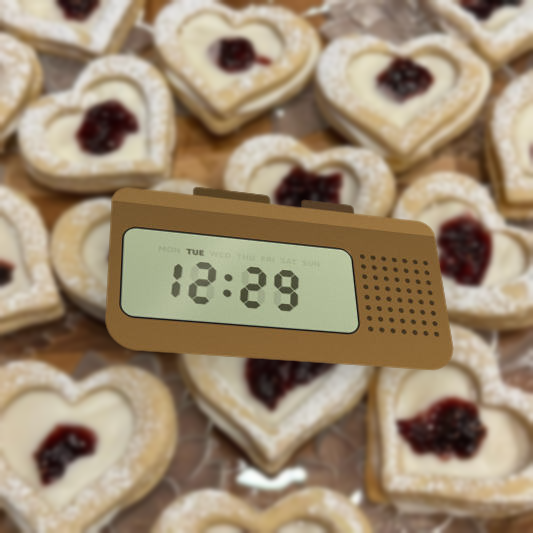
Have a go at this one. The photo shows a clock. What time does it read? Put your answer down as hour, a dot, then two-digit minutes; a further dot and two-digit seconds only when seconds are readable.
12.29
